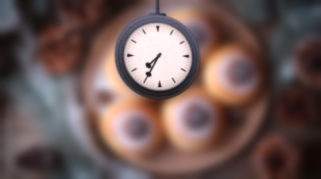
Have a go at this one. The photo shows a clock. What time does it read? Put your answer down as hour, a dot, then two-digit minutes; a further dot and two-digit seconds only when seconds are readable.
7.35
